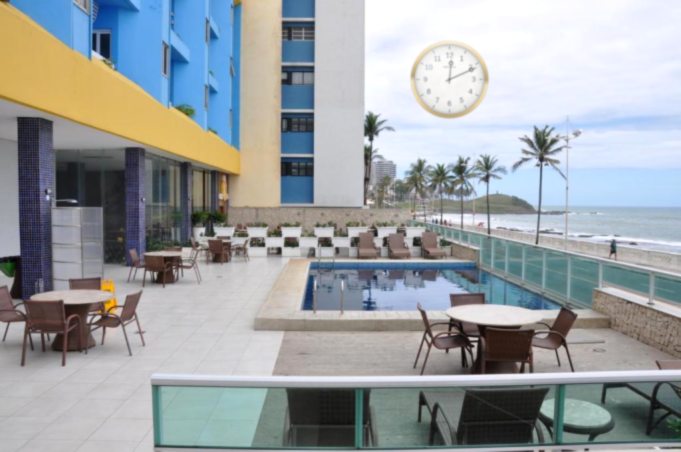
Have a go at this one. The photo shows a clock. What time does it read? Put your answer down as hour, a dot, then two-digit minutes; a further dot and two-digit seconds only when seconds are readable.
12.11
